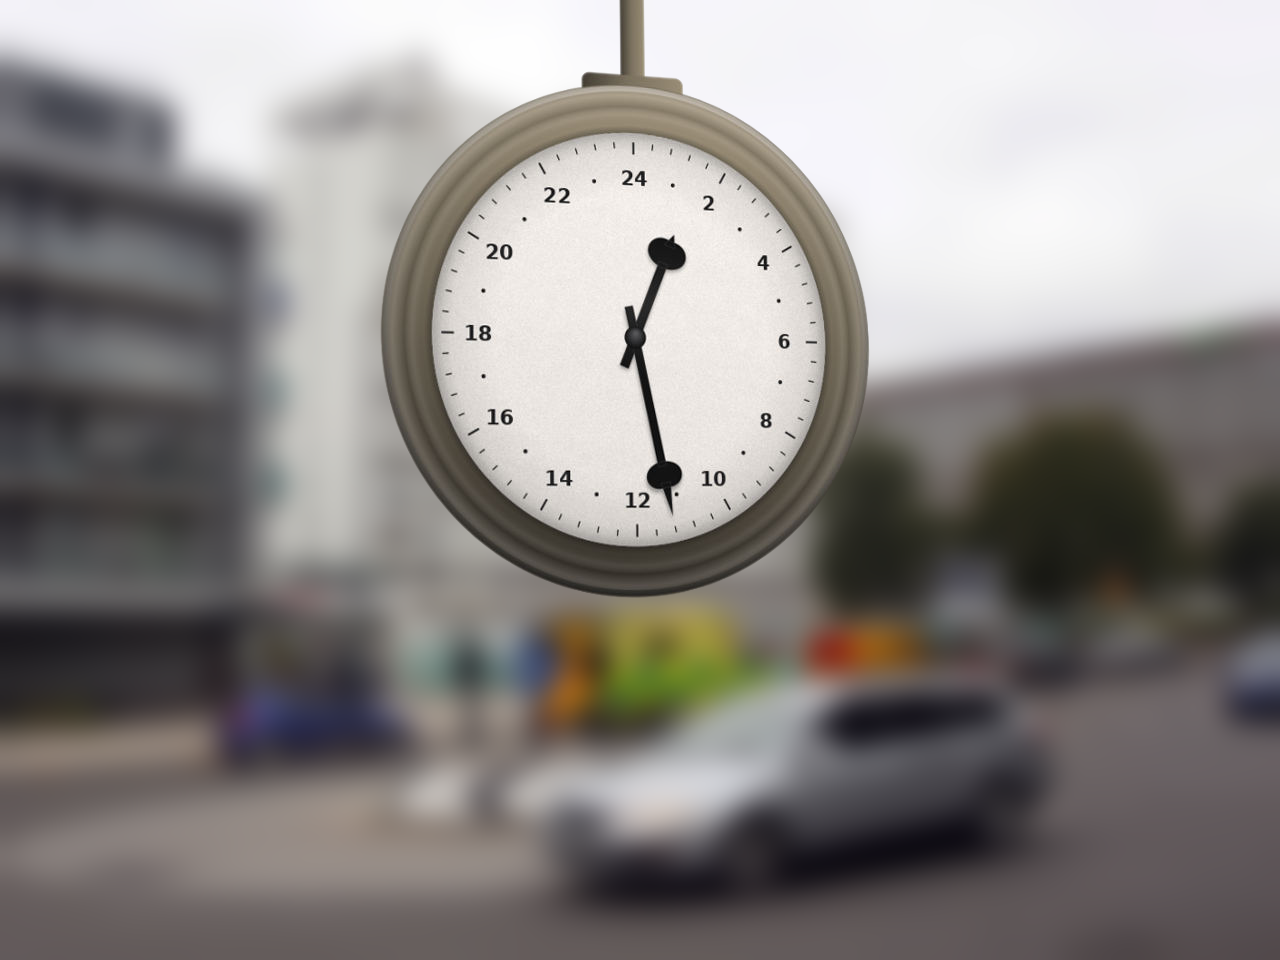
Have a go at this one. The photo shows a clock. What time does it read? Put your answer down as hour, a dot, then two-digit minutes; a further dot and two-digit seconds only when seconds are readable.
1.28
